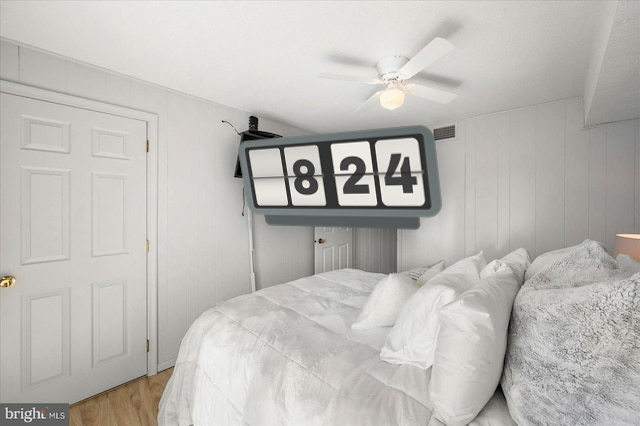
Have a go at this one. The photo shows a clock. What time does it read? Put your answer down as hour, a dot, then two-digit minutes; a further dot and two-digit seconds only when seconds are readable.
8.24
